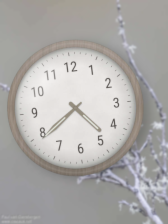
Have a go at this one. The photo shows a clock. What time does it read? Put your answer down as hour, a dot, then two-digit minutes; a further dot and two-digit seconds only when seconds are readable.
4.39
